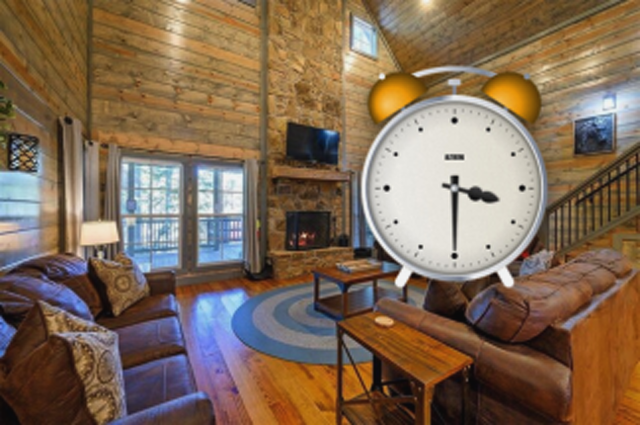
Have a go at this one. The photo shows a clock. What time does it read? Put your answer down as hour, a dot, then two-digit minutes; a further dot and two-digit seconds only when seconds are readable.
3.30
